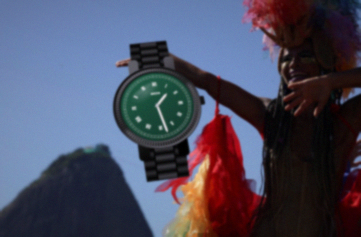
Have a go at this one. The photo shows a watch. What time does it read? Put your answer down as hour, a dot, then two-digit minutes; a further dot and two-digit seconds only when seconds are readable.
1.28
